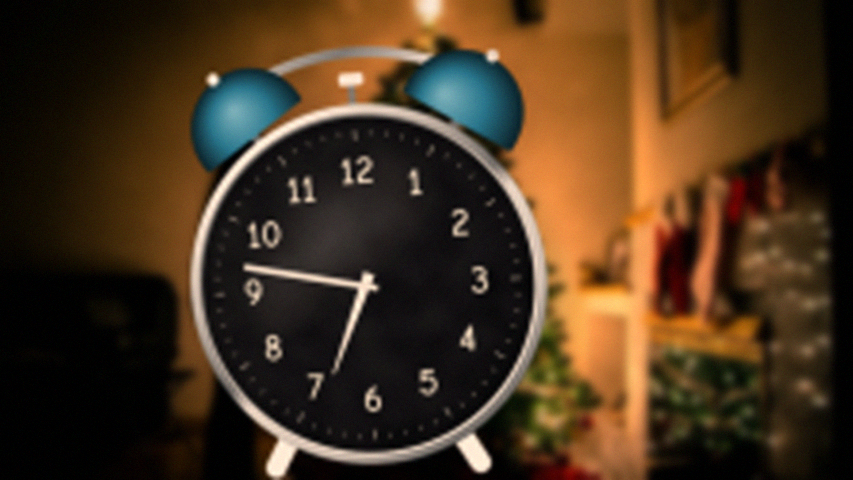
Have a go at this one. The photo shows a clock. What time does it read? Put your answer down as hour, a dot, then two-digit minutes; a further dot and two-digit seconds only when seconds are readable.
6.47
